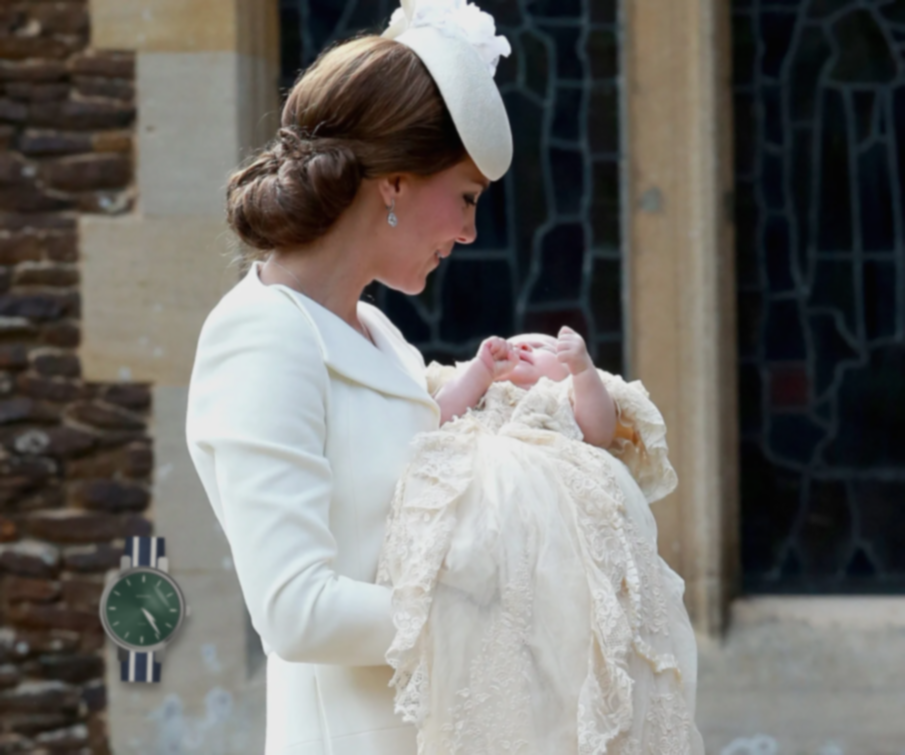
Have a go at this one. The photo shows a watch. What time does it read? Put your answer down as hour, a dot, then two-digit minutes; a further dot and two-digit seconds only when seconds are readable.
4.24
